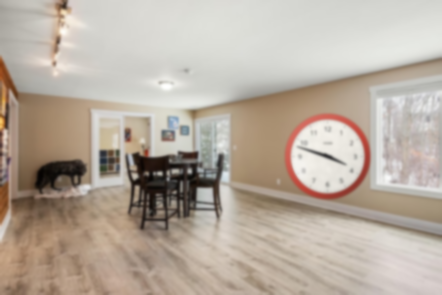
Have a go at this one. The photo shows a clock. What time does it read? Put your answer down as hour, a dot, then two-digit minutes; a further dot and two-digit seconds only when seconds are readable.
3.48
